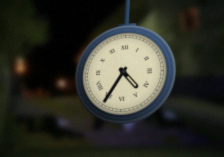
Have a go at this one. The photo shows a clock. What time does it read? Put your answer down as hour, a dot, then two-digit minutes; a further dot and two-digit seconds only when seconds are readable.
4.35
